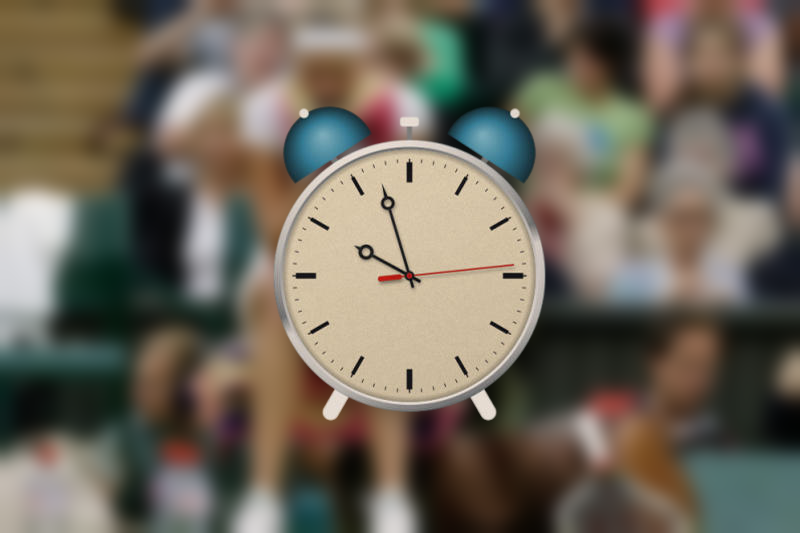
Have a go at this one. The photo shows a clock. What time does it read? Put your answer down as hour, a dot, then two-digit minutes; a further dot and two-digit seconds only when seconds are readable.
9.57.14
